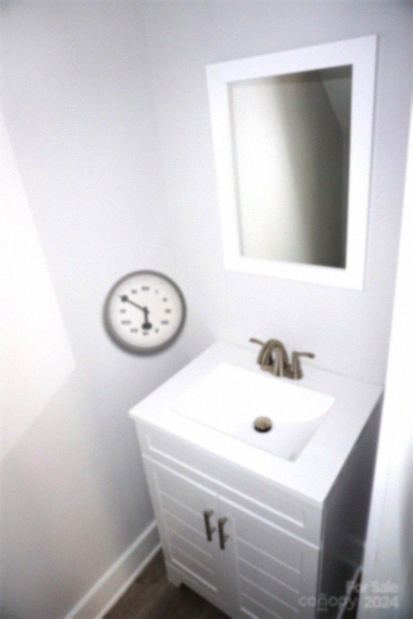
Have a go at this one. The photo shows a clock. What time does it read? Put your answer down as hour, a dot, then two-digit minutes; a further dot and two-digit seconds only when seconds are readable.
5.50
